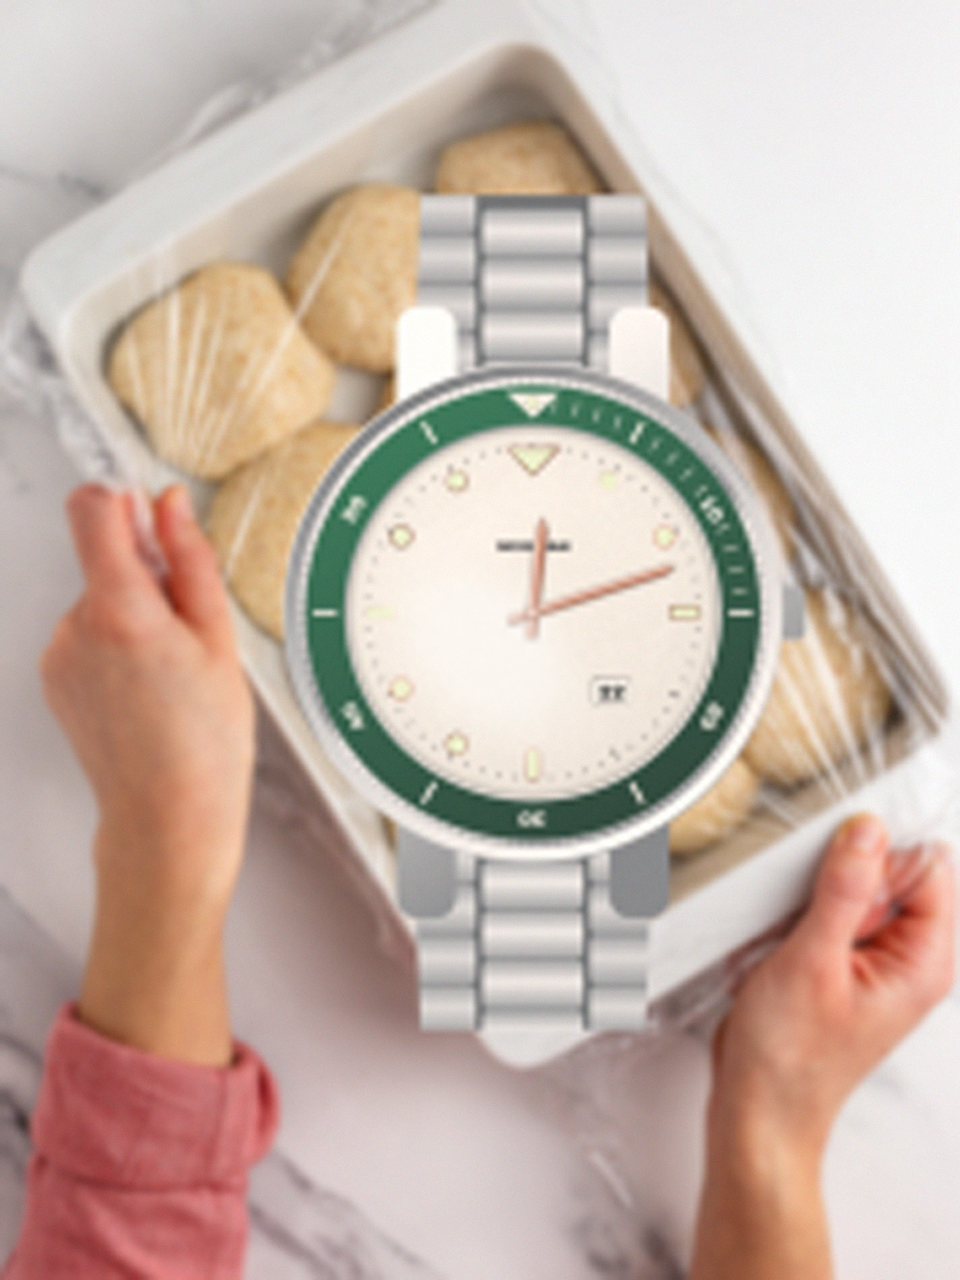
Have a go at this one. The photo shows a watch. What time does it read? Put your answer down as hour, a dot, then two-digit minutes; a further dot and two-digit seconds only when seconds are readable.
12.12
